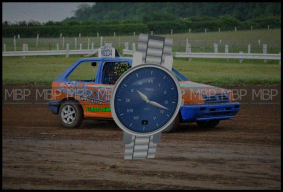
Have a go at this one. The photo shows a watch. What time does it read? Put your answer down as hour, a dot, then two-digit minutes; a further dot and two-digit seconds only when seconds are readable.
10.18
